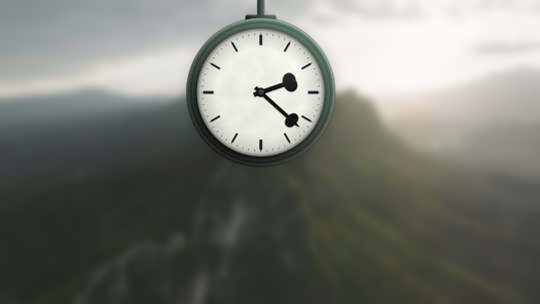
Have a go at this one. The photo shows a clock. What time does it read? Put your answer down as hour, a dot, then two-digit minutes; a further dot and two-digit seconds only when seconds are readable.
2.22
